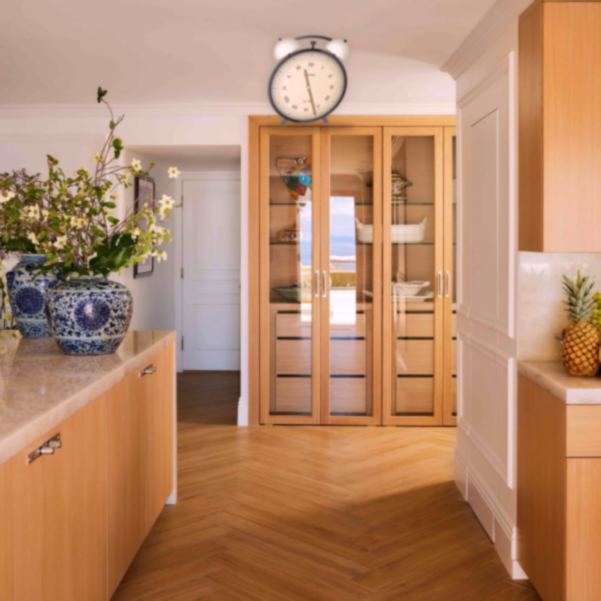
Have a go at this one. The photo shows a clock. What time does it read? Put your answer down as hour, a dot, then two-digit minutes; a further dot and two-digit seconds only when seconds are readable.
11.27
